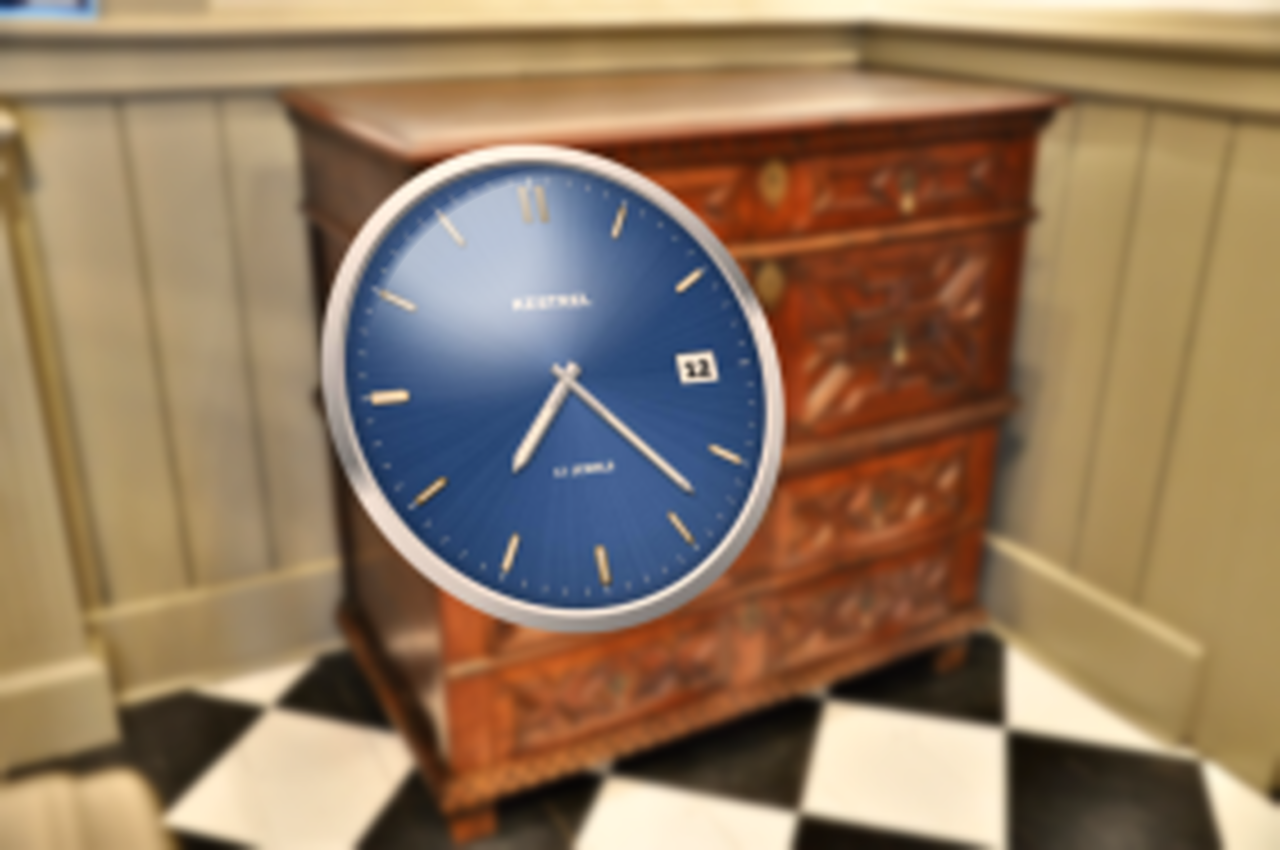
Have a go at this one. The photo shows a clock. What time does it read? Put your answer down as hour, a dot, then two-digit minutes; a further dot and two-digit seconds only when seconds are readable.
7.23
